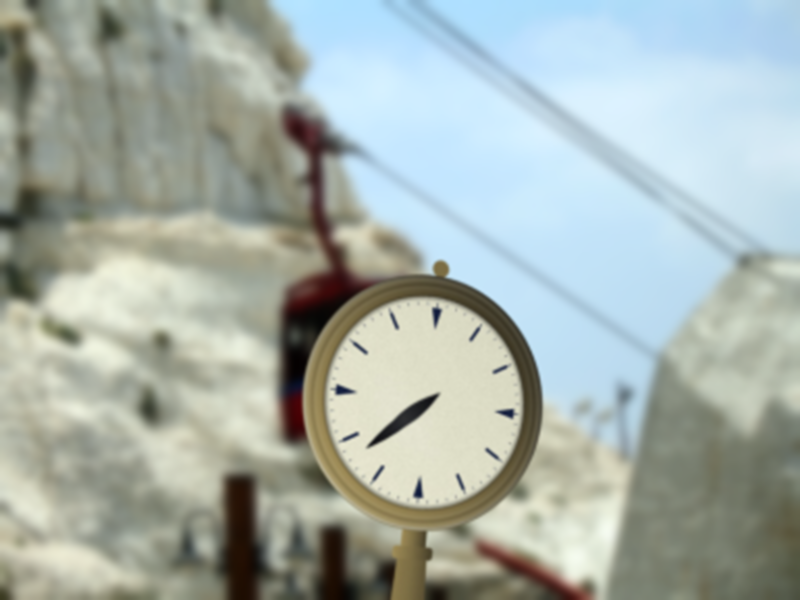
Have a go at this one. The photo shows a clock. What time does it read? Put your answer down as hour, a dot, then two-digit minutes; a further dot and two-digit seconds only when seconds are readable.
7.38
